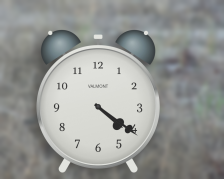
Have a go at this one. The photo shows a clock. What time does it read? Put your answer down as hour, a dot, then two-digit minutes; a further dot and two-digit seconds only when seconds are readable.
4.21
